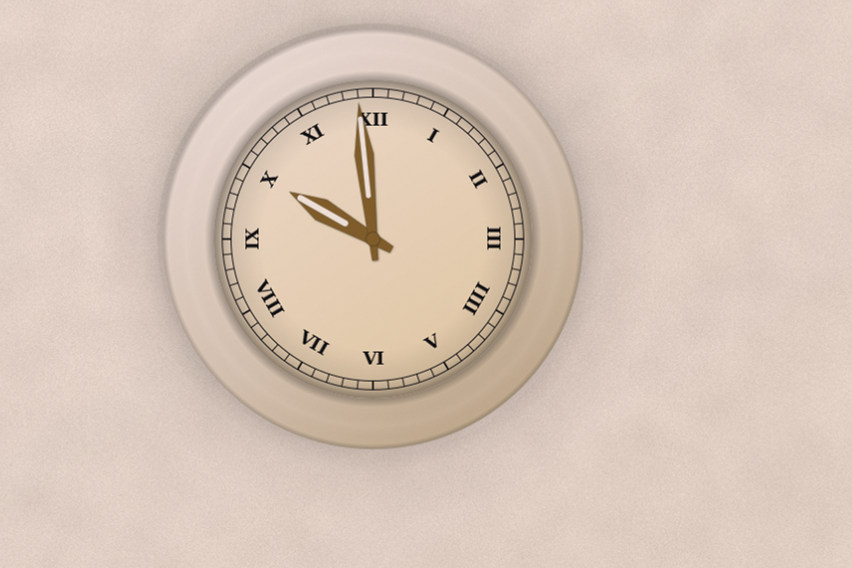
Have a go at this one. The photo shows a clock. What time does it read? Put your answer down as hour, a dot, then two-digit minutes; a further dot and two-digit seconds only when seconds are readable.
9.59
